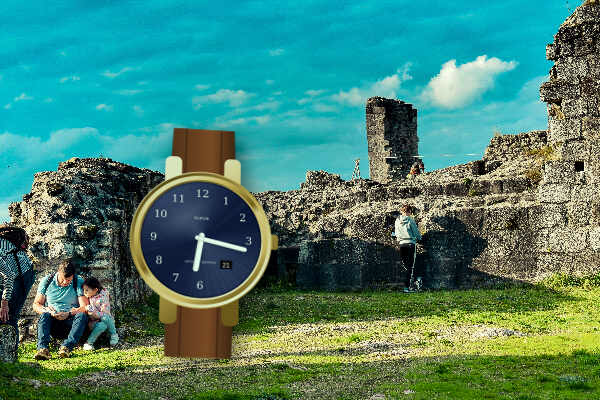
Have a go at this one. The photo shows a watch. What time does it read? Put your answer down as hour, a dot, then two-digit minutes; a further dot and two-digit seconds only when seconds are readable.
6.17
